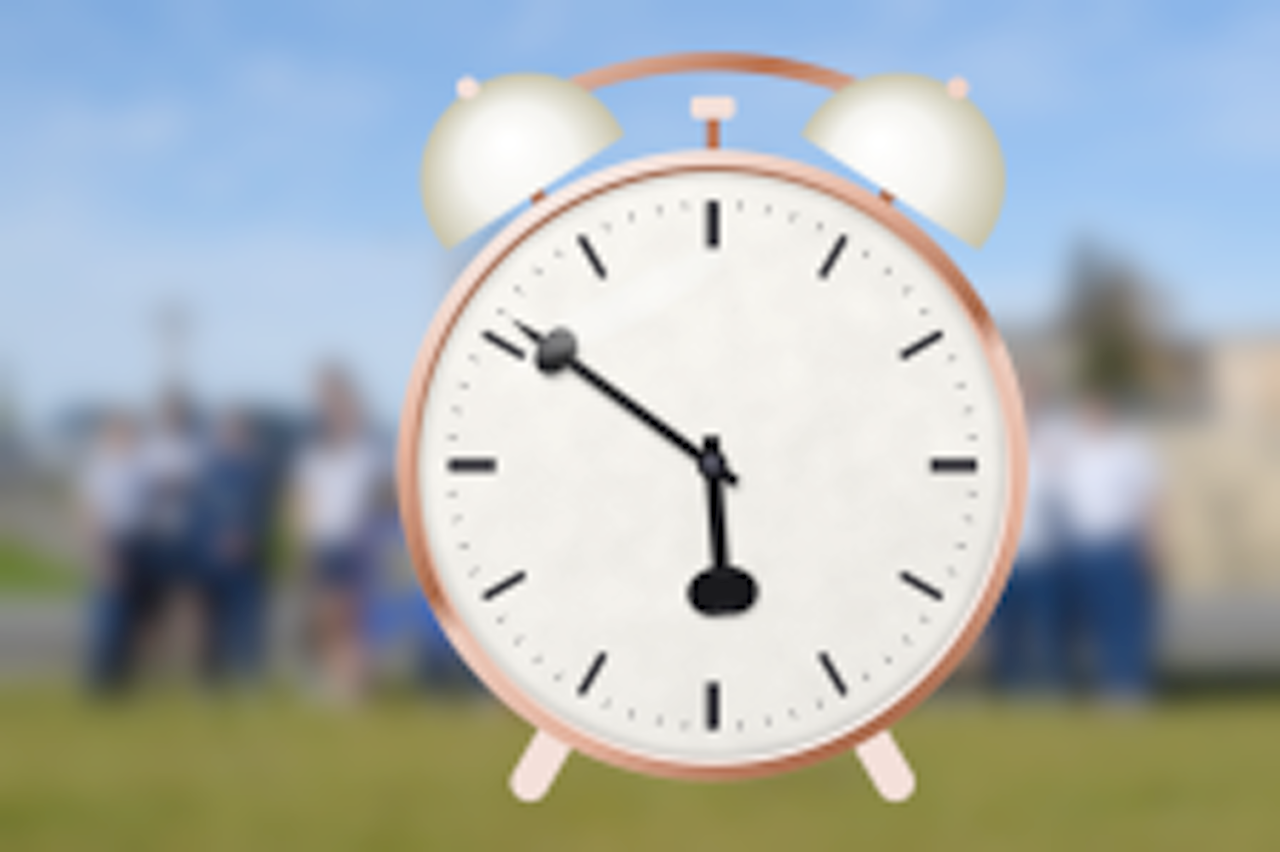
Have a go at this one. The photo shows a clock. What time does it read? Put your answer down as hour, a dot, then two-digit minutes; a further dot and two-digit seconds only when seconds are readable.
5.51
